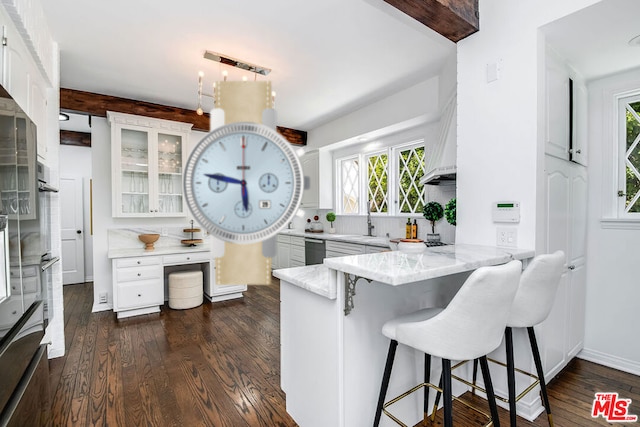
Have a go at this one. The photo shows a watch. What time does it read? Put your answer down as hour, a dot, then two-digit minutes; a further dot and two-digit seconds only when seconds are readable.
5.47
